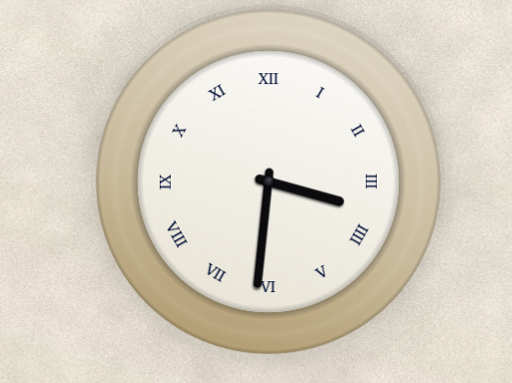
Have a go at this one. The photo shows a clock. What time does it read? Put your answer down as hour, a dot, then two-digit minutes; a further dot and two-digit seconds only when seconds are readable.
3.31
